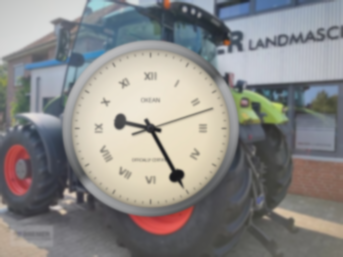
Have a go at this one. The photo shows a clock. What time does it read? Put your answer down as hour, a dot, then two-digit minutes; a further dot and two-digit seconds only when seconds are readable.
9.25.12
